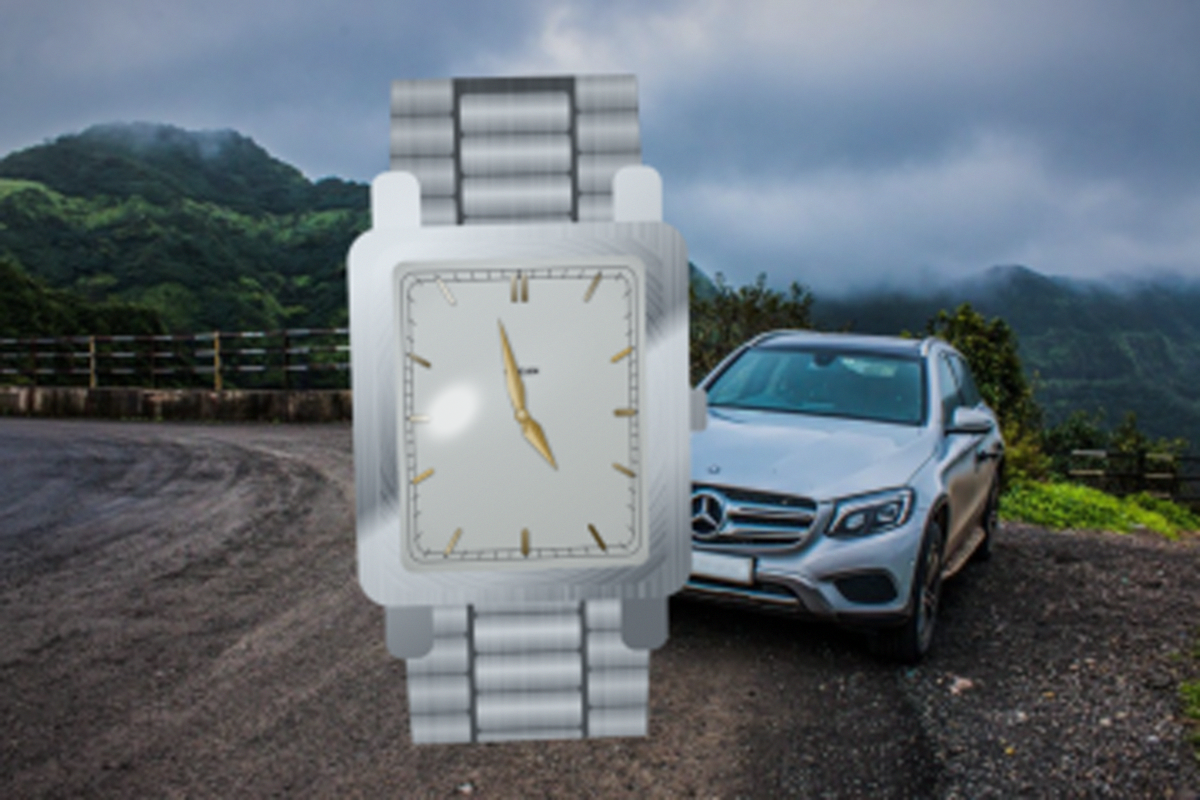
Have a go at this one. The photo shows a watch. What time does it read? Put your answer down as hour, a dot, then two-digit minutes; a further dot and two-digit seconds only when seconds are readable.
4.58
